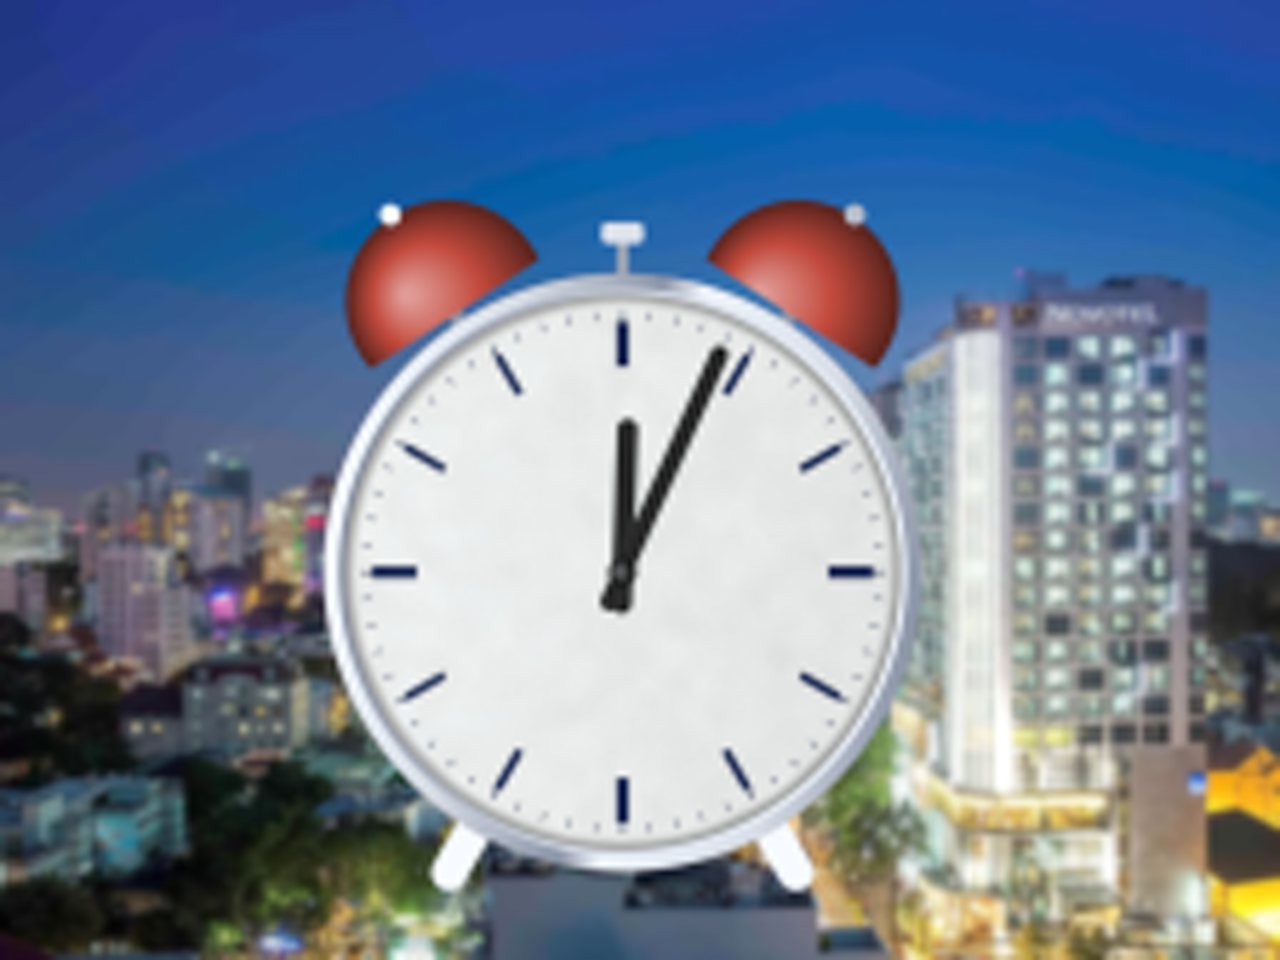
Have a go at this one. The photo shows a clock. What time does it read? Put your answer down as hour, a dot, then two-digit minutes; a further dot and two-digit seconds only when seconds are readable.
12.04
